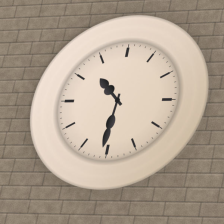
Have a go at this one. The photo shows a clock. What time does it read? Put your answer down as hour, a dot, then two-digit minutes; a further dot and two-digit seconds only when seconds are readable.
10.31
